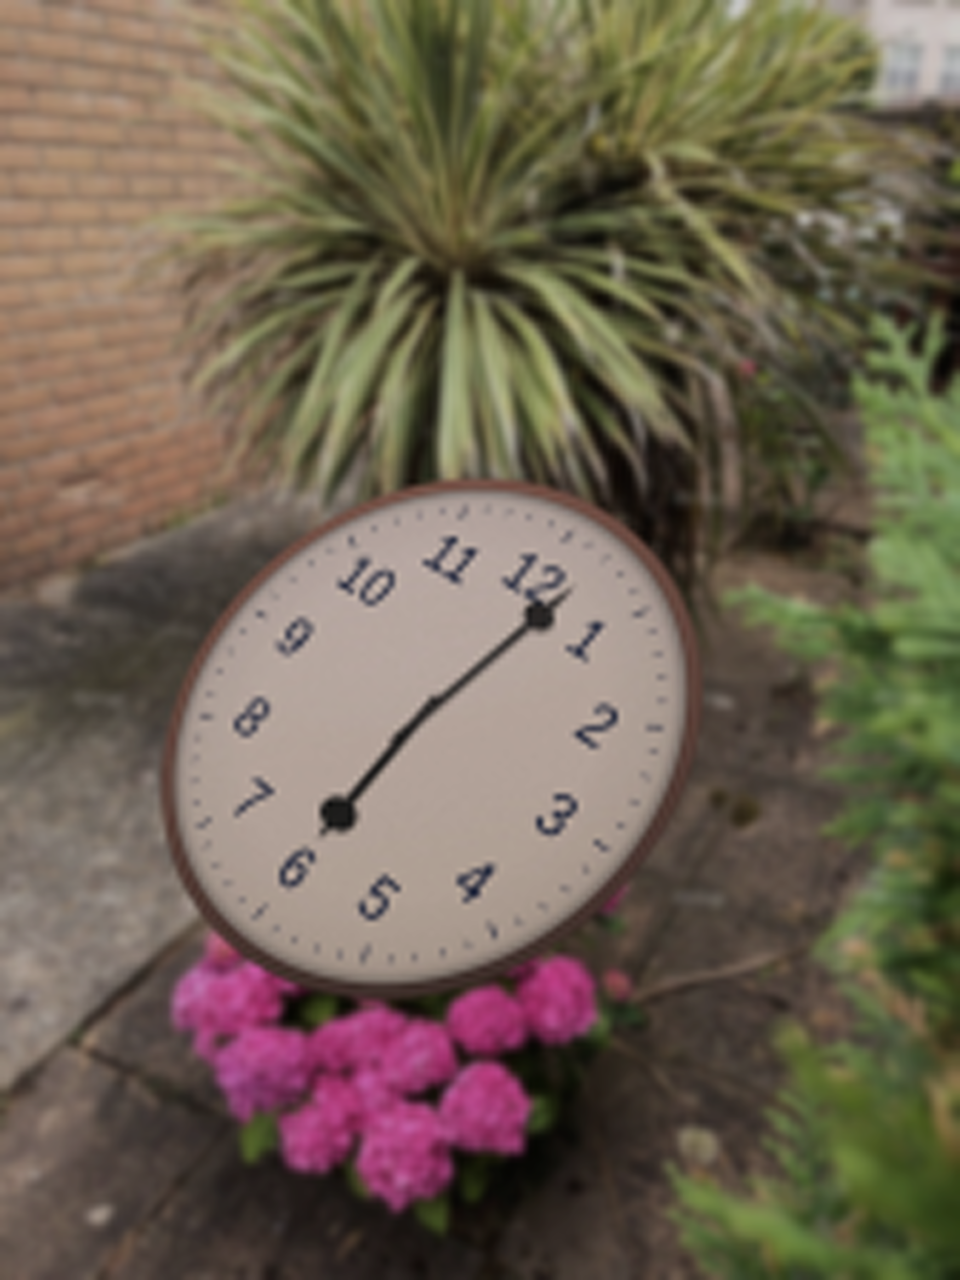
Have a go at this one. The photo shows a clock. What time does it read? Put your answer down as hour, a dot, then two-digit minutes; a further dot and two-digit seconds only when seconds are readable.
6.02
